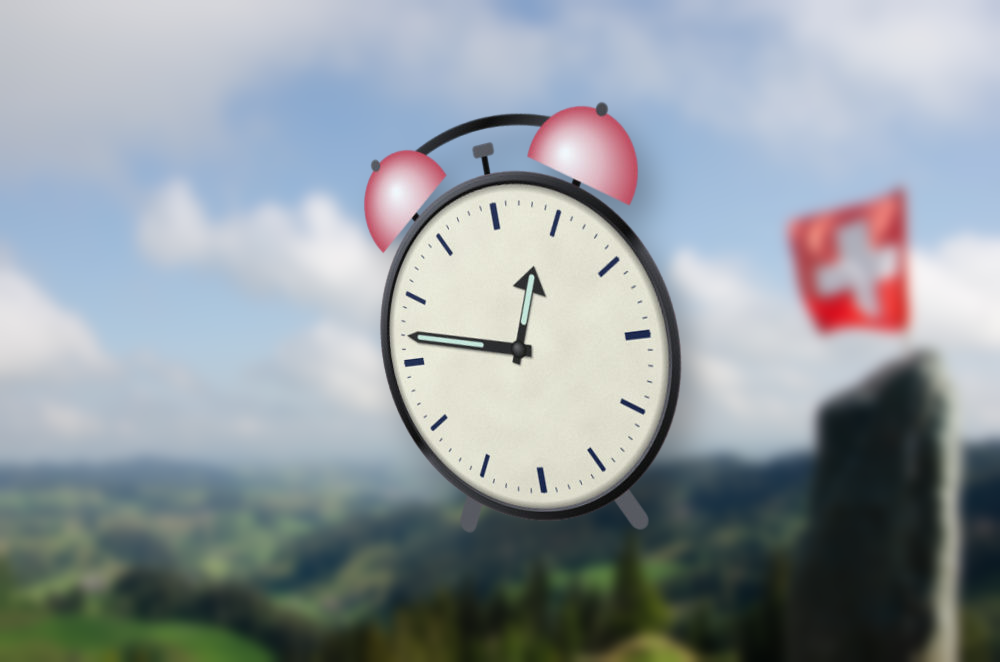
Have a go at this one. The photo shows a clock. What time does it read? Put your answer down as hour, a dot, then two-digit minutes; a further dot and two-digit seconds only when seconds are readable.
12.47
